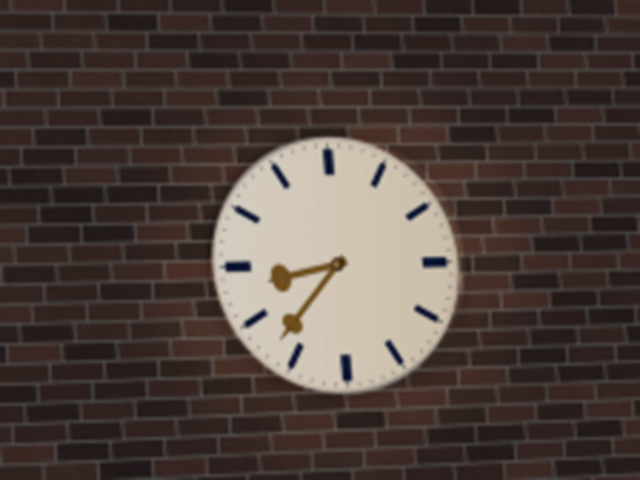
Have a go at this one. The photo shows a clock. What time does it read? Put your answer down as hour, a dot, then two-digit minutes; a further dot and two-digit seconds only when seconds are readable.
8.37
